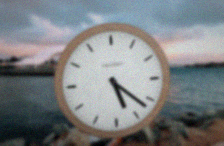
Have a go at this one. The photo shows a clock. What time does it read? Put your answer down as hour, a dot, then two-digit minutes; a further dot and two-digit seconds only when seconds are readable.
5.22
